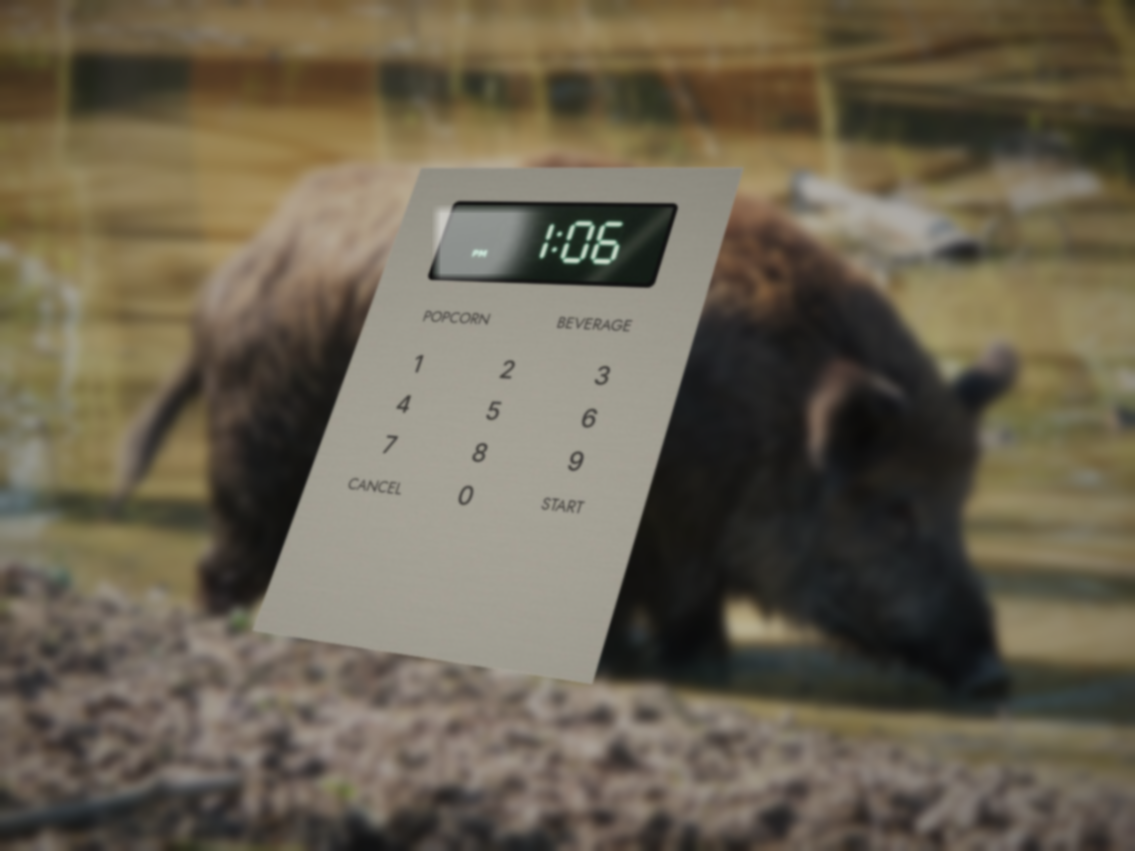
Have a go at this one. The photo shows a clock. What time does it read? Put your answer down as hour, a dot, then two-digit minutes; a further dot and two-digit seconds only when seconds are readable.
1.06
